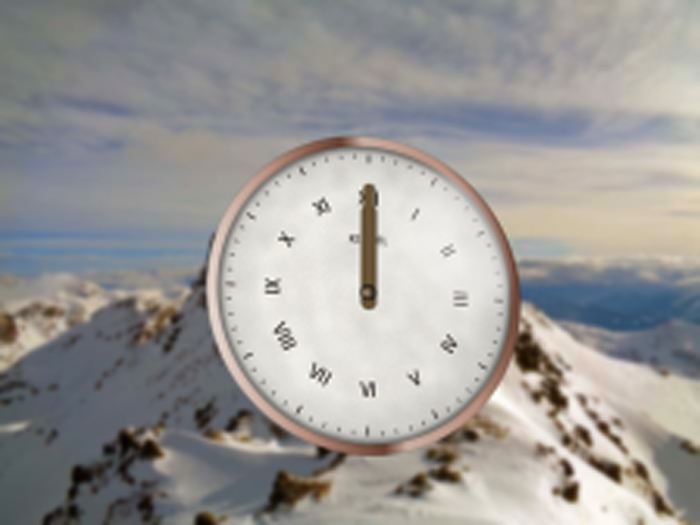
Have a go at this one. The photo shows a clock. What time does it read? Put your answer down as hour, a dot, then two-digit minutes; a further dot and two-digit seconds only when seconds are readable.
12.00
